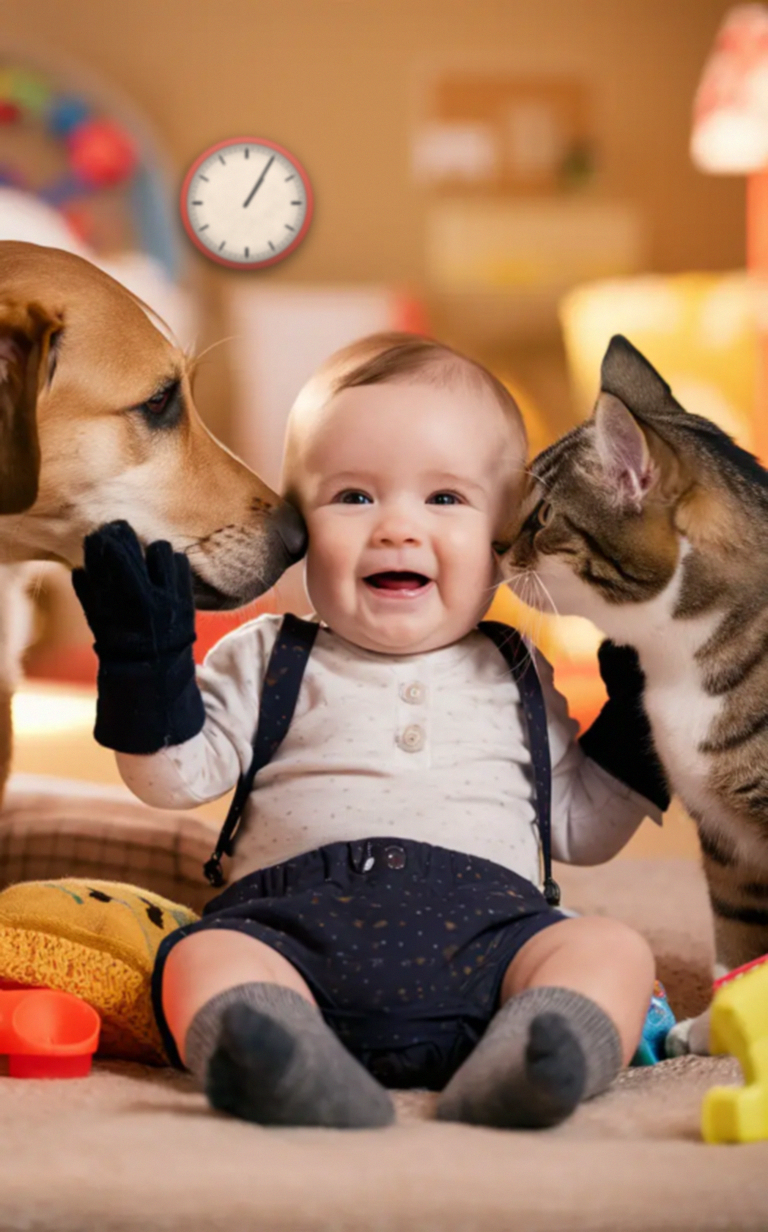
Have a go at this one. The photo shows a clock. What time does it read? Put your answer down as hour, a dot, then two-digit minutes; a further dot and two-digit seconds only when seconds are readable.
1.05
